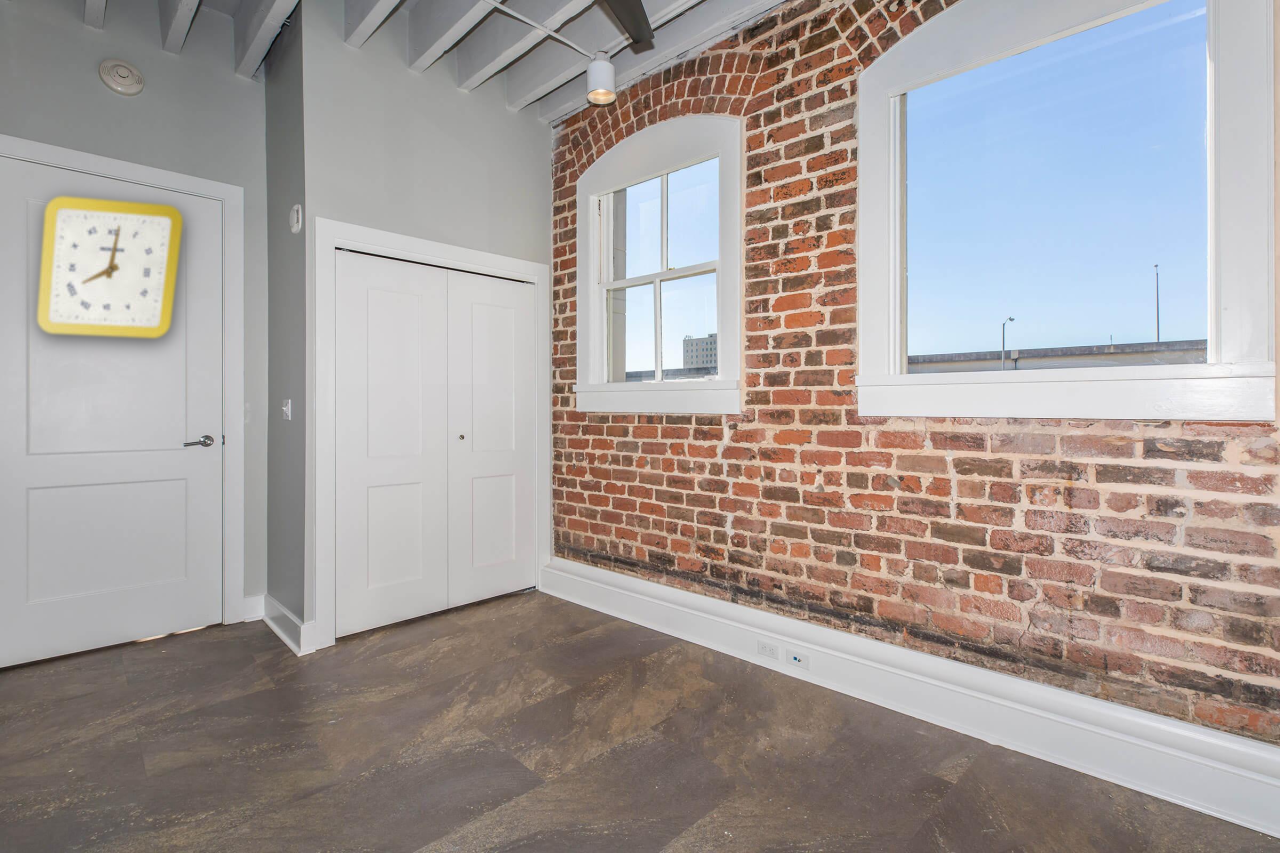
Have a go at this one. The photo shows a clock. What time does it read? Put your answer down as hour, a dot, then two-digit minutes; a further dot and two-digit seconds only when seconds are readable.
8.01
